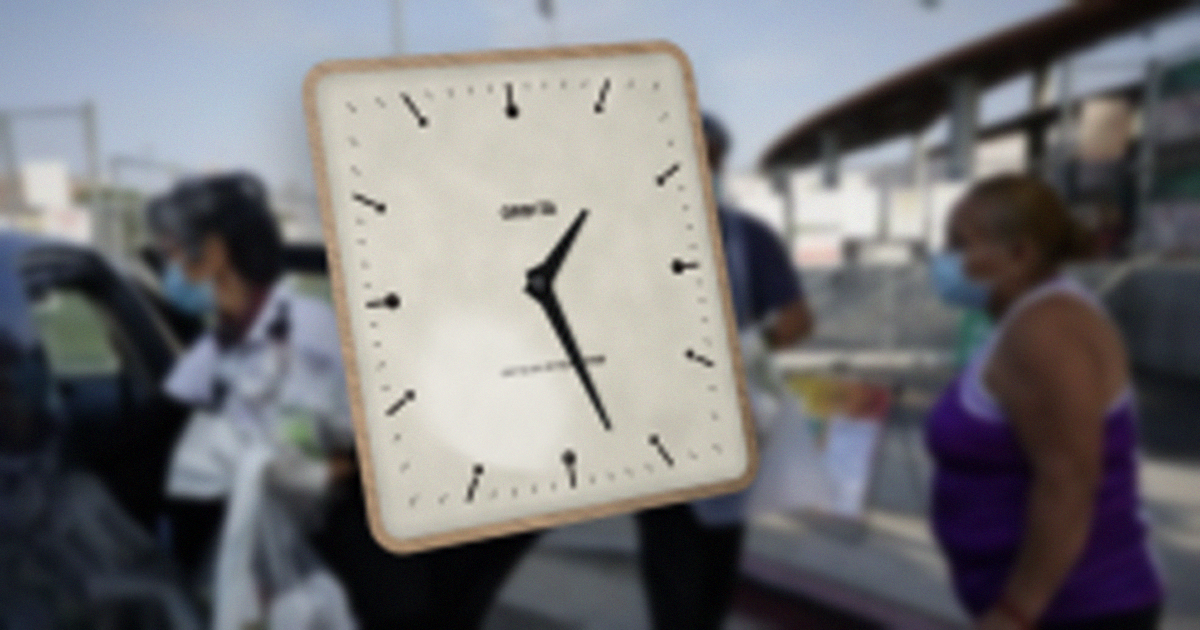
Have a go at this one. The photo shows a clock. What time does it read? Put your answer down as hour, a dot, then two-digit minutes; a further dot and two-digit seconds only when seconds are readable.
1.27
